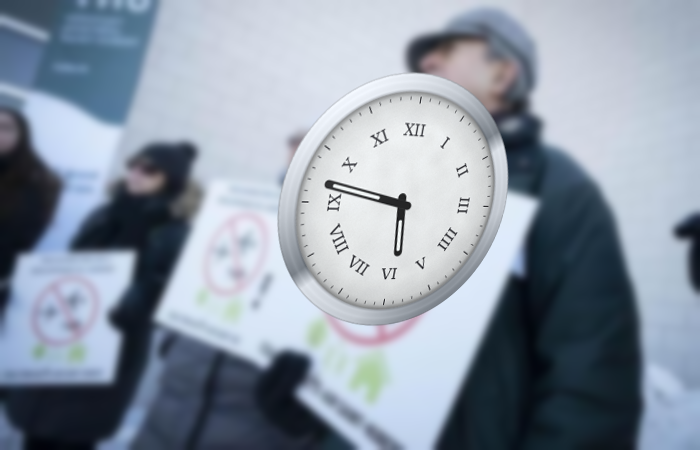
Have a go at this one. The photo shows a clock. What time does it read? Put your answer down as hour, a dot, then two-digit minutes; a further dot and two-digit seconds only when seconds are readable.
5.47
